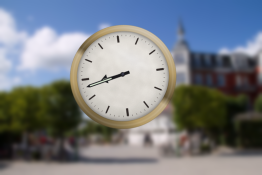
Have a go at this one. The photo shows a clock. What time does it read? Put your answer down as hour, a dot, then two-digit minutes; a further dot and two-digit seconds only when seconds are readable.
8.43
